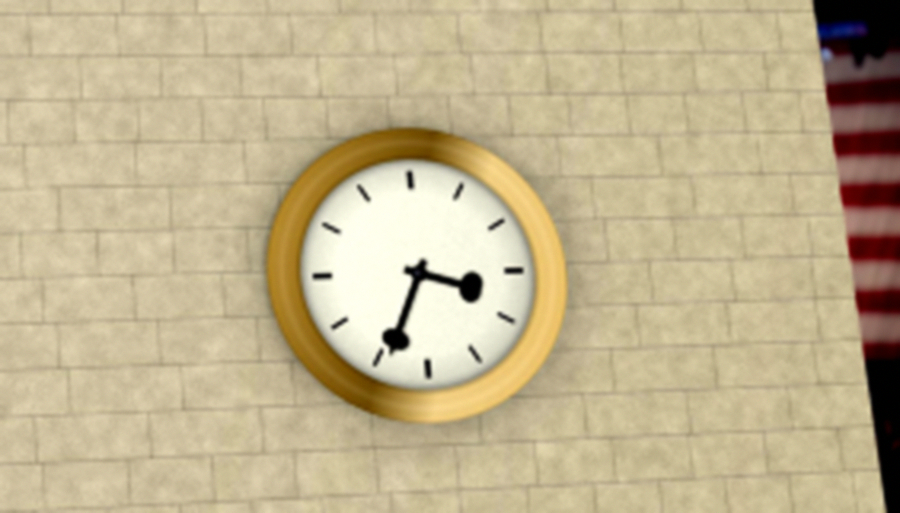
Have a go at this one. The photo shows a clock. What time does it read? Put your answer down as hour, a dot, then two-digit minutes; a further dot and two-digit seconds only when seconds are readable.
3.34
